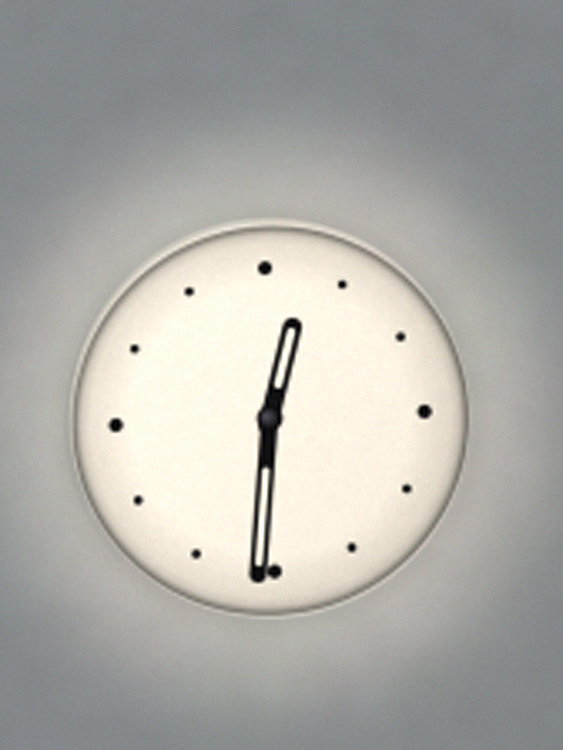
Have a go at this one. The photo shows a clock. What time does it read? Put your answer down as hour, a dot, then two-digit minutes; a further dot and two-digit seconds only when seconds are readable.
12.31
